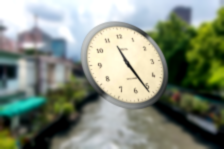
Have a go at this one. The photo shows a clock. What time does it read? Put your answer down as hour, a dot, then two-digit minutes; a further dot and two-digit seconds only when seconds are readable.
11.26
